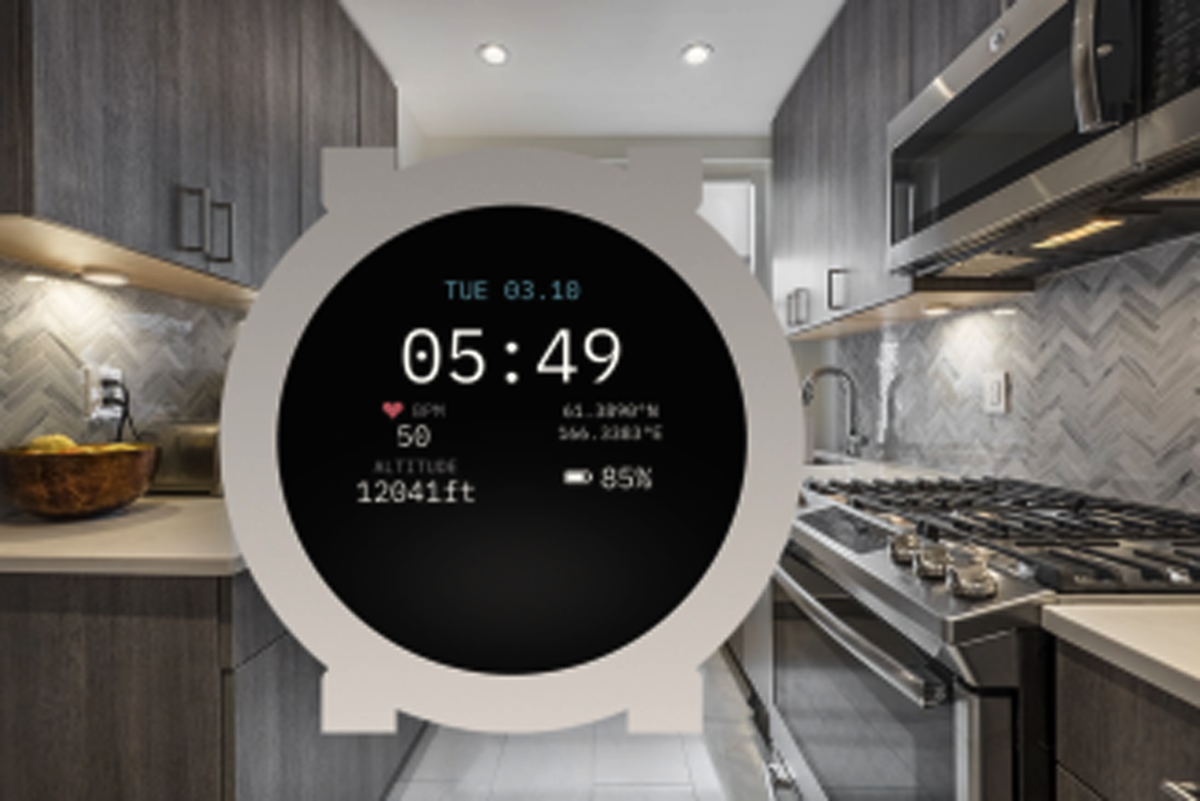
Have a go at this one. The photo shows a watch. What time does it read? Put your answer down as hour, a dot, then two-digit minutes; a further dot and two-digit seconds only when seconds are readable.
5.49
